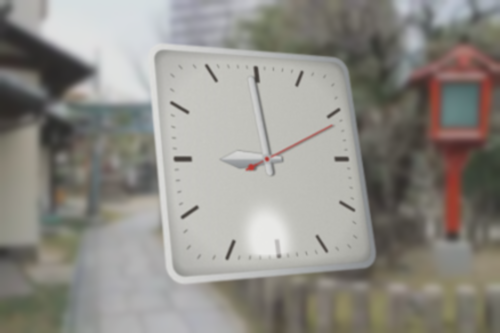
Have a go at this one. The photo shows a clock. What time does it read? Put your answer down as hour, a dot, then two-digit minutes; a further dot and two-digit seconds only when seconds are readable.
8.59.11
